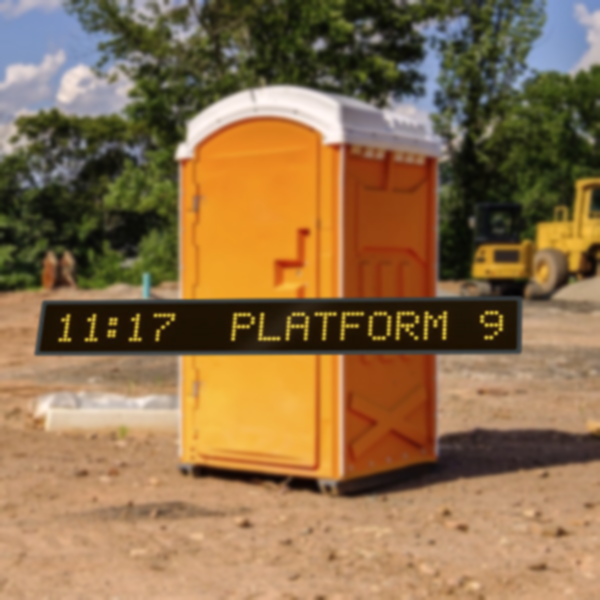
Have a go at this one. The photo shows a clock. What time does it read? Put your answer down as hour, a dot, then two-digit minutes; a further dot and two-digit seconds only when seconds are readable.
11.17
